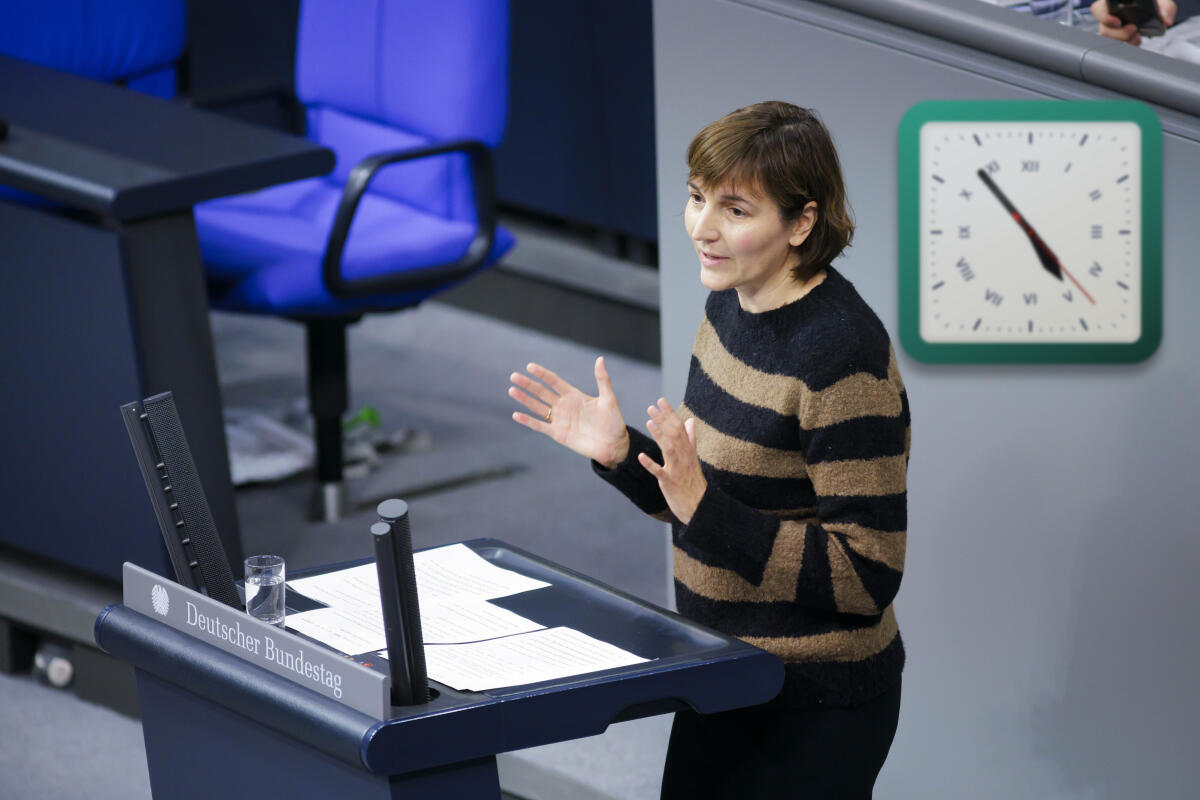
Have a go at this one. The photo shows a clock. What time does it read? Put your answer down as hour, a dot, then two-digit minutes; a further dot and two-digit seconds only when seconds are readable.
4.53.23
